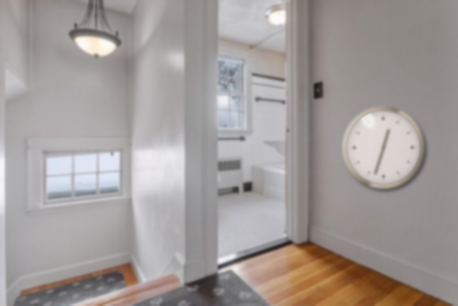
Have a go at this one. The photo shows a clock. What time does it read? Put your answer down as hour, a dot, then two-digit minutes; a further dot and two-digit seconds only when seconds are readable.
12.33
